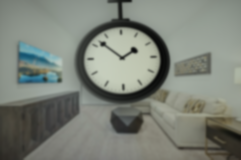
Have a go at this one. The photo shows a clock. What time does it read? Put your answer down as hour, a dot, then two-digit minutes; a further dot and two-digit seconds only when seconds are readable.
1.52
